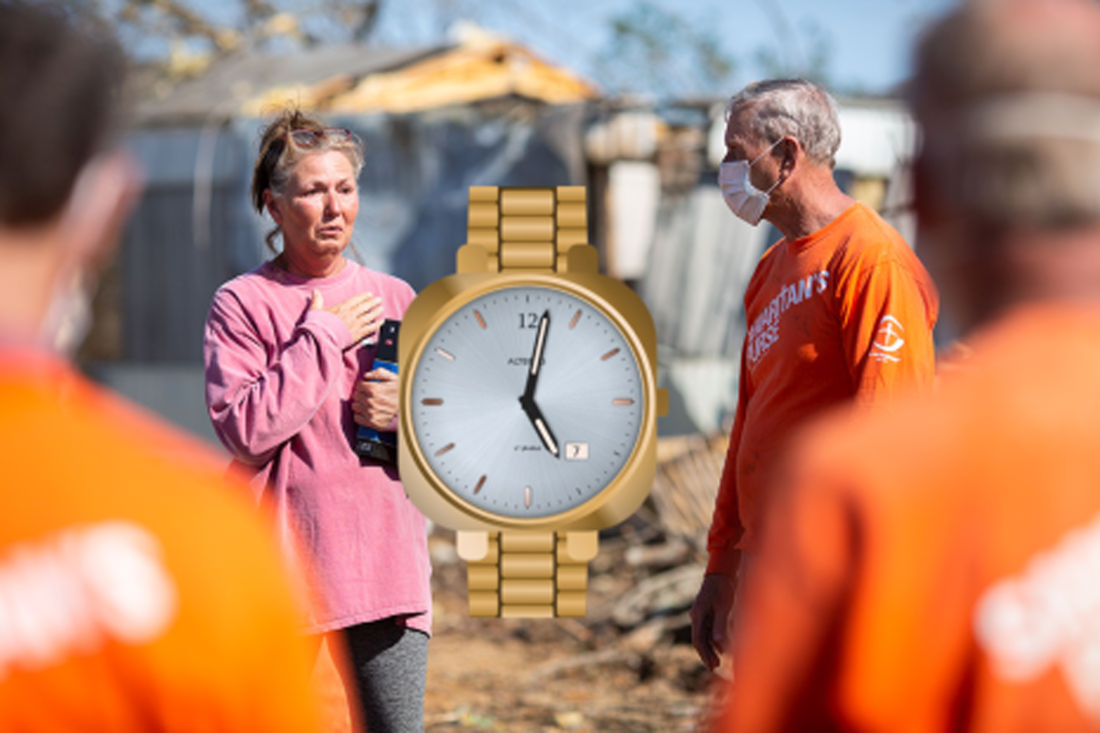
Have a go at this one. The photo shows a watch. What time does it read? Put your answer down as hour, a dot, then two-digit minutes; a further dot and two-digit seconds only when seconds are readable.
5.02
